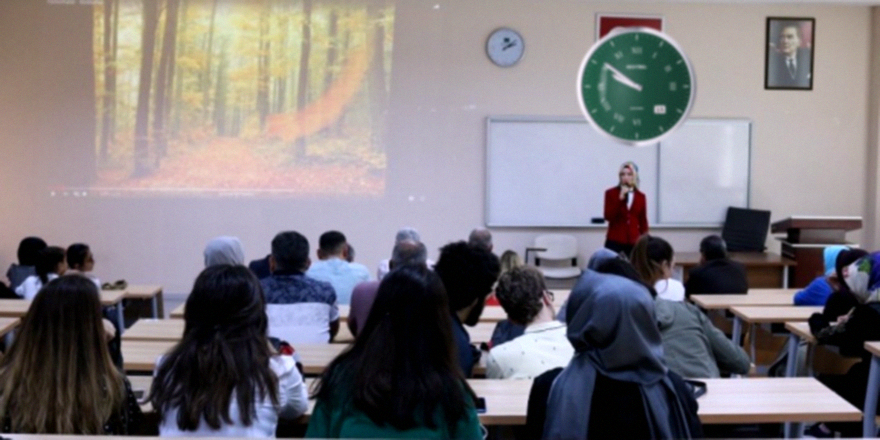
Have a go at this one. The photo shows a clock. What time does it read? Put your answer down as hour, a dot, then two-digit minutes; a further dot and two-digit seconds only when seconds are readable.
9.51
